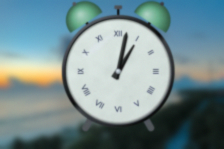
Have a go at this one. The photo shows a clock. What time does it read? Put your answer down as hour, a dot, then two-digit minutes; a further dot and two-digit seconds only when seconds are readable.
1.02
